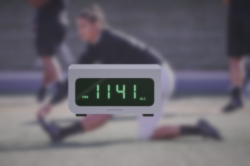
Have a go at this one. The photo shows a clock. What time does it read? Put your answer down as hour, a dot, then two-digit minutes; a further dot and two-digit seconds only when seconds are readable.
11.41
